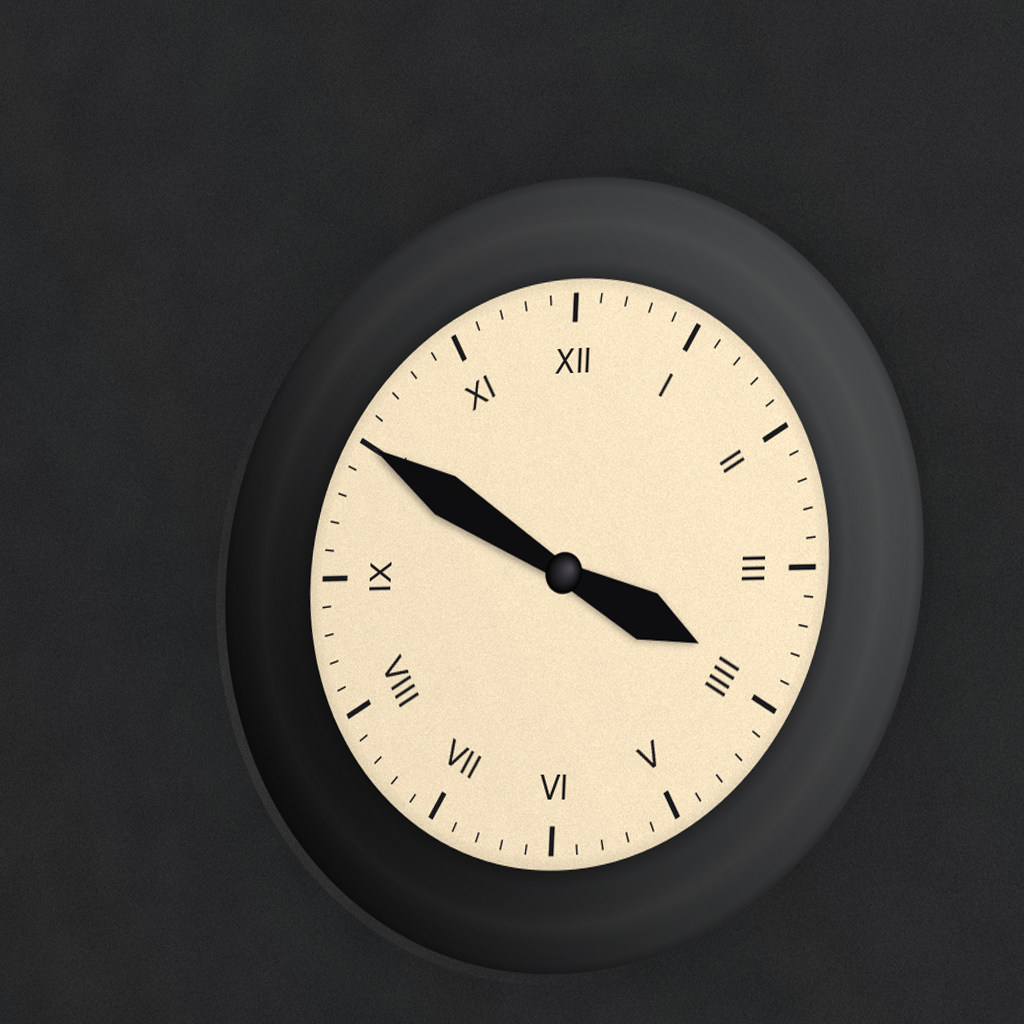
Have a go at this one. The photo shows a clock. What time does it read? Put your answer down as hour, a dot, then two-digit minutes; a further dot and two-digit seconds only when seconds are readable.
3.50
